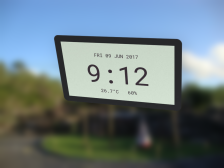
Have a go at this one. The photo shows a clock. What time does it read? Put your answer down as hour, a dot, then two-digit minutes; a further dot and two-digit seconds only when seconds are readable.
9.12
